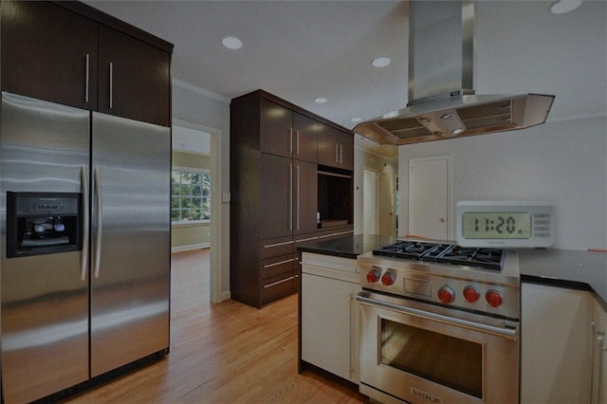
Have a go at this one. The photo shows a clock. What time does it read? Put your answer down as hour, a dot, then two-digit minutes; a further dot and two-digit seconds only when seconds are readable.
11.20
